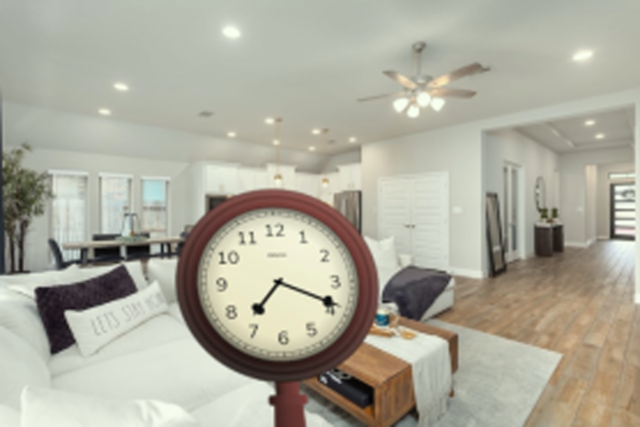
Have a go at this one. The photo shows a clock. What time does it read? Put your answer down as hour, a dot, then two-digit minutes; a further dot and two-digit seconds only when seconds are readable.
7.19
